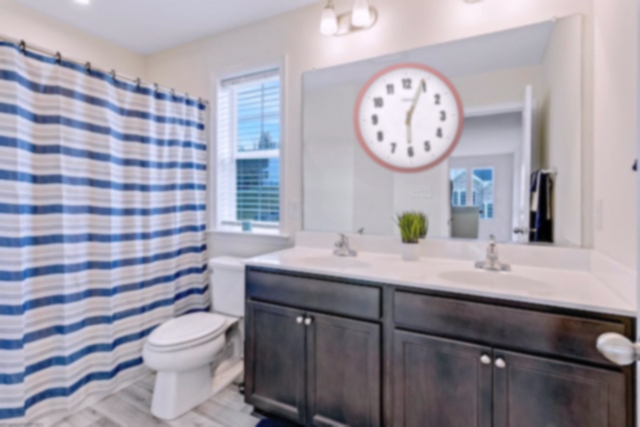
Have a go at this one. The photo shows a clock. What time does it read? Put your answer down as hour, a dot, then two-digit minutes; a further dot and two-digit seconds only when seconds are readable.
6.04
